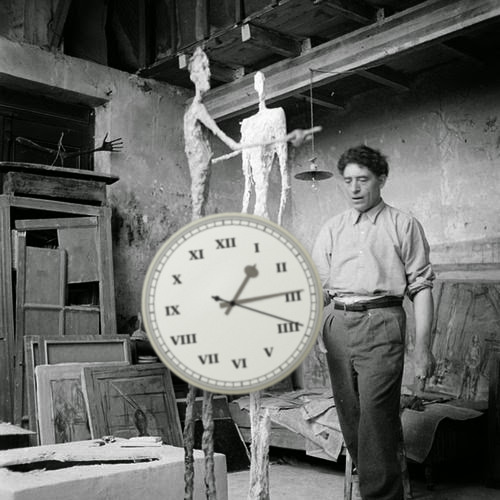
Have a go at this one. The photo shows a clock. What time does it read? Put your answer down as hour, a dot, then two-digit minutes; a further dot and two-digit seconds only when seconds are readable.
1.14.19
